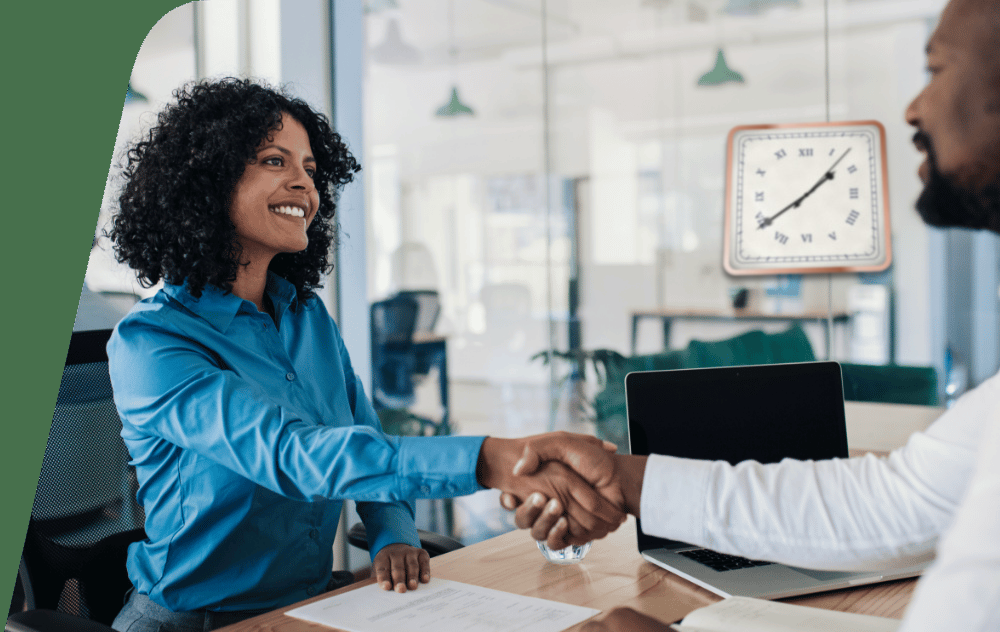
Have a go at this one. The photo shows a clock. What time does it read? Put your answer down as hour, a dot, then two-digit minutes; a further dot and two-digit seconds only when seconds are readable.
1.39.07
